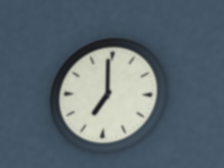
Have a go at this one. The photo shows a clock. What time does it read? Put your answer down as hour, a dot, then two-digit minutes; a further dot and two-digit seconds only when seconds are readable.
6.59
